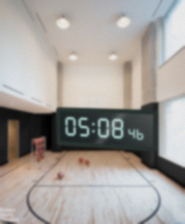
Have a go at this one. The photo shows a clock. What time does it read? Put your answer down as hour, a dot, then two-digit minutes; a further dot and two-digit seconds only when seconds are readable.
5.08
